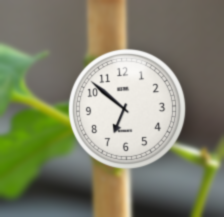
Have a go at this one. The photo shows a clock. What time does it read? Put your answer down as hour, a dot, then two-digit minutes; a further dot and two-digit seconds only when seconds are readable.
6.52
